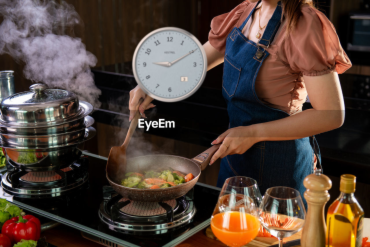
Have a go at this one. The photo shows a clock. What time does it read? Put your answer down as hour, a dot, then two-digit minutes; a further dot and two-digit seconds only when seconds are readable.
9.10
